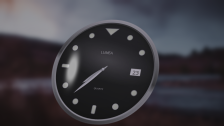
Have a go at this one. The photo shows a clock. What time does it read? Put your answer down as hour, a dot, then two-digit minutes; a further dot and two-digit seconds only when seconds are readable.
7.37
